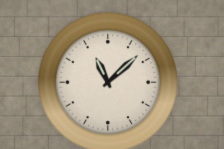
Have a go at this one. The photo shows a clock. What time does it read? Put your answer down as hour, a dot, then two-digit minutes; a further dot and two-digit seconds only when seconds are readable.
11.08
